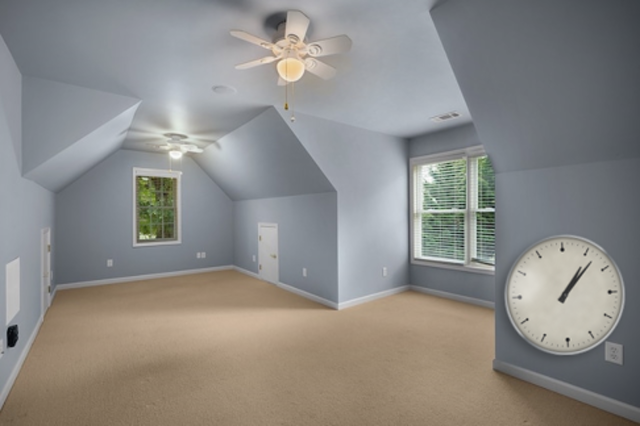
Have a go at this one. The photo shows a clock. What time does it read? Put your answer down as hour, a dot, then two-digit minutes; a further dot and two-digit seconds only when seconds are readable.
1.07
